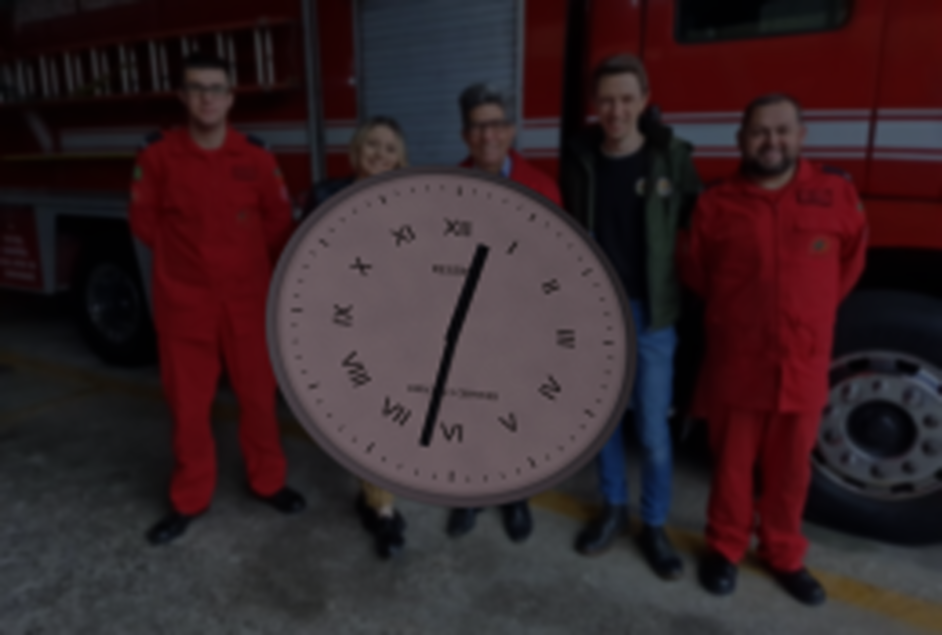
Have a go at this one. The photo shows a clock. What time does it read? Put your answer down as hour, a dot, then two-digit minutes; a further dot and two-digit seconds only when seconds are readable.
12.32
